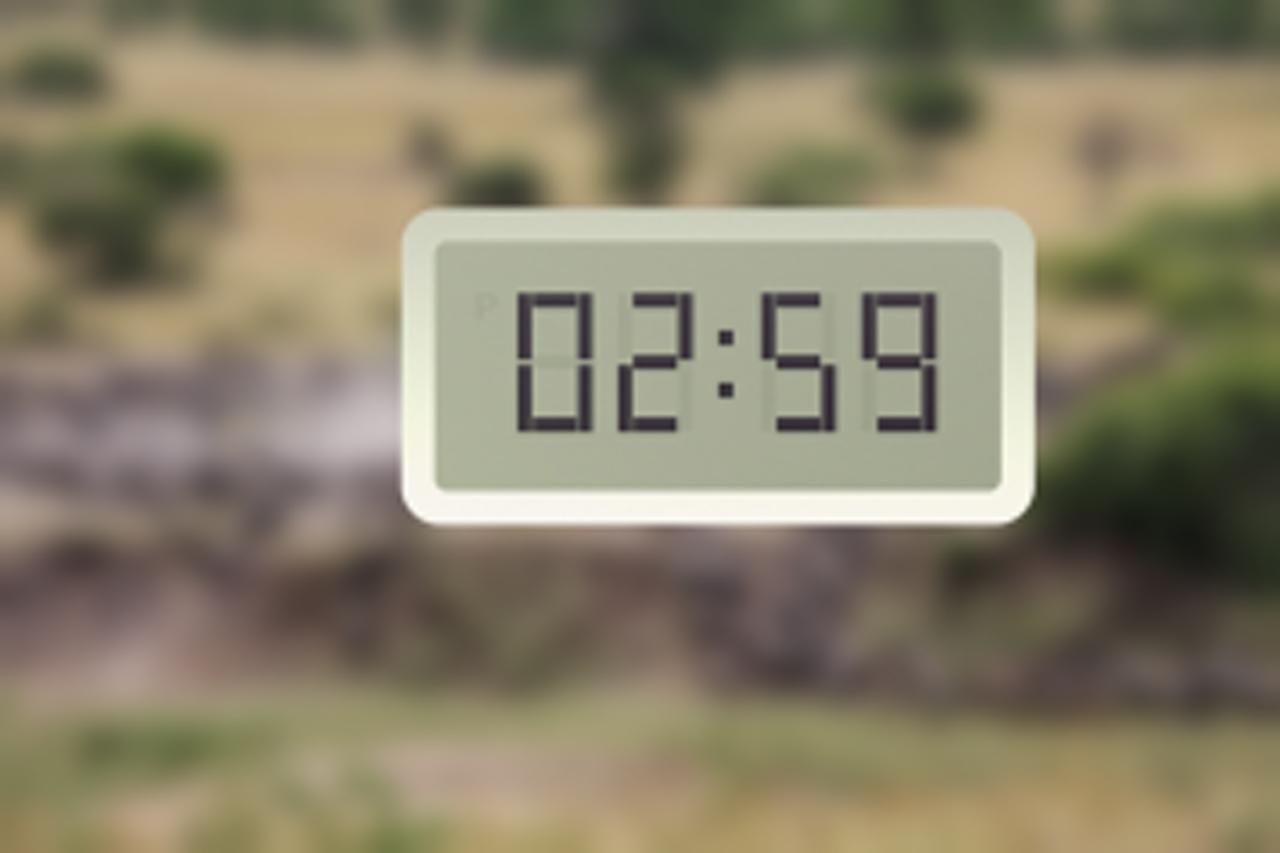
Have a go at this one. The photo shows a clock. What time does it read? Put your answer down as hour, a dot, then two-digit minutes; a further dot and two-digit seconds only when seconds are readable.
2.59
